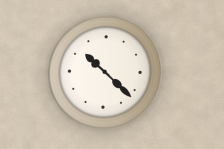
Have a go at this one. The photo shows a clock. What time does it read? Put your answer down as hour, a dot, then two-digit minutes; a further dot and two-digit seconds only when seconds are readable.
10.22
